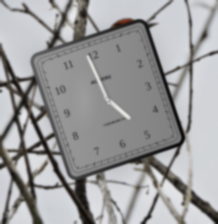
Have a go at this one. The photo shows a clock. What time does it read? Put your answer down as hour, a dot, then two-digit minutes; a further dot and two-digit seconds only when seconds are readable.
4.59
